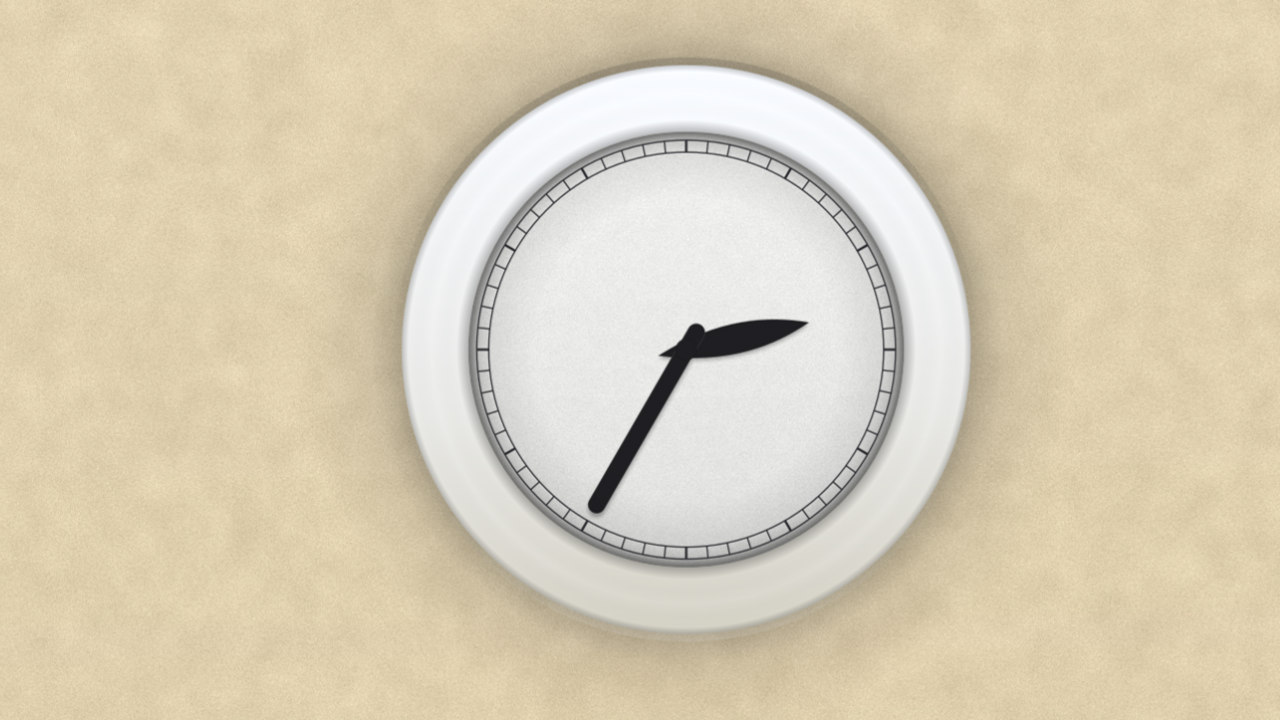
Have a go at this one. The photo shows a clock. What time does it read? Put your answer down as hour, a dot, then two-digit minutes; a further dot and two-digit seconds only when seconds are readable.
2.35
